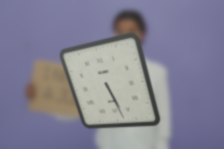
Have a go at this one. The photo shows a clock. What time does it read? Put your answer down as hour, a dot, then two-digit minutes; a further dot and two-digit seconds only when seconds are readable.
5.28
